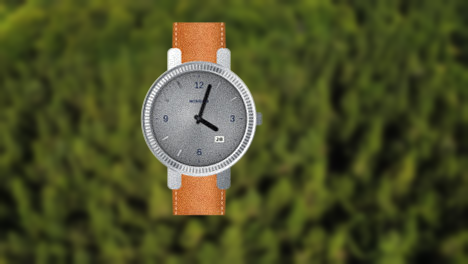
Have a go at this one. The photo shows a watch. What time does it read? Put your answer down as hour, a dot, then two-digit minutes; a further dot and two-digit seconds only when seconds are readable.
4.03
